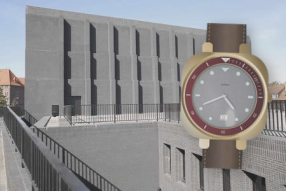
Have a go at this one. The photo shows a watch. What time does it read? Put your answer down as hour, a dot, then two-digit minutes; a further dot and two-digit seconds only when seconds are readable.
4.41
